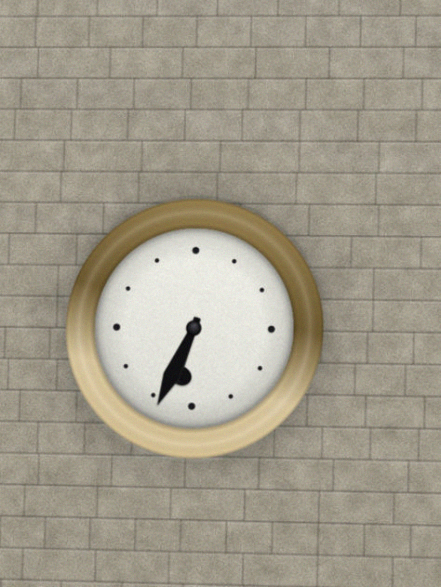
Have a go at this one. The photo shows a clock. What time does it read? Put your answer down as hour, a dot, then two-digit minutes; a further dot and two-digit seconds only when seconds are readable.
6.34
